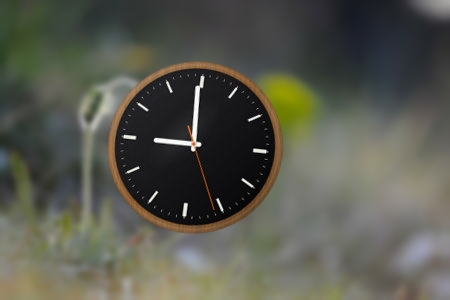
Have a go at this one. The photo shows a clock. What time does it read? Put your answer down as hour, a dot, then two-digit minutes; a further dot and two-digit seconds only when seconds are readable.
8.59.26
